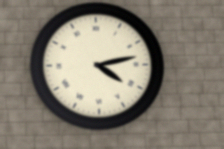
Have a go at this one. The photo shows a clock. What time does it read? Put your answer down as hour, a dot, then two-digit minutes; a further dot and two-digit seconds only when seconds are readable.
4.13
